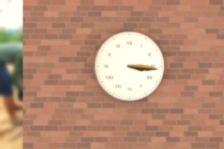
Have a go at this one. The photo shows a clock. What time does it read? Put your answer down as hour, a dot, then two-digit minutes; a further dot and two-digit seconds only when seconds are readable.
3.16
